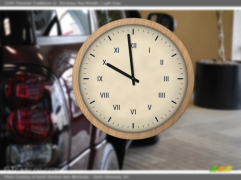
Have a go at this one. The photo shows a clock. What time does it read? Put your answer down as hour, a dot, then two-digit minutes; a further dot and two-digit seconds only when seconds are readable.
9.59
